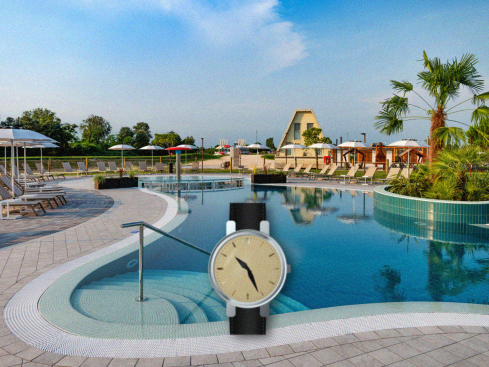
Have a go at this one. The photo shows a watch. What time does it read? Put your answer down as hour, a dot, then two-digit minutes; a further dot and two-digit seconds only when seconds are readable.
10.26
